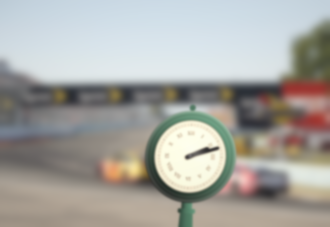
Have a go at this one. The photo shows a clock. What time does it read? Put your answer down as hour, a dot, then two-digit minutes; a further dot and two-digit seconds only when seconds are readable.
2.12
